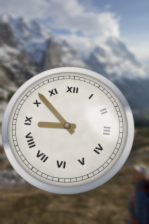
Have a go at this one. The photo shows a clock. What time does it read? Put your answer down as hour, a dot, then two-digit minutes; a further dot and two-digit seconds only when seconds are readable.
8.52
